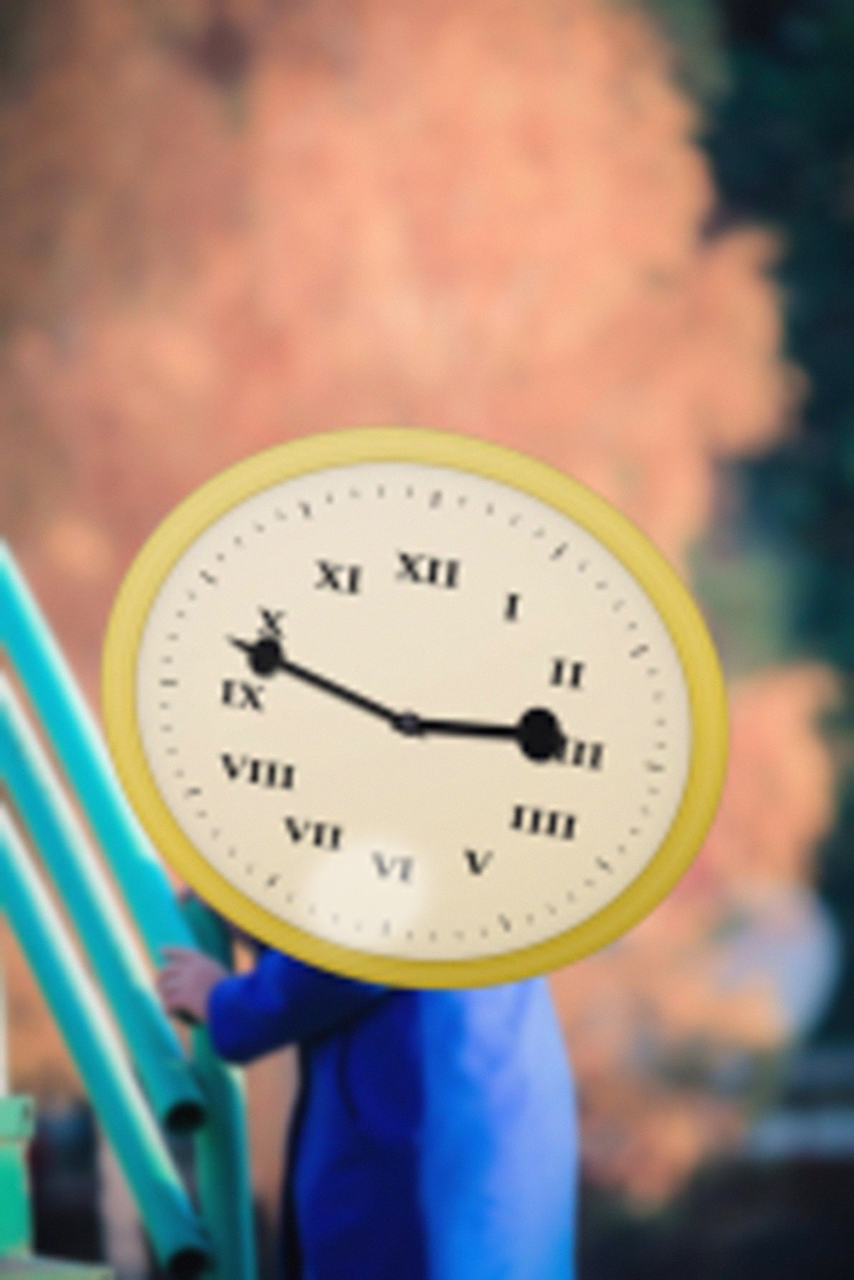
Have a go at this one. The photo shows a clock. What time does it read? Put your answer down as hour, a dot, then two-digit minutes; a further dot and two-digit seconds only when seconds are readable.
2.48
